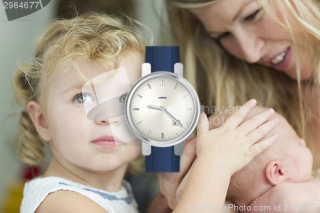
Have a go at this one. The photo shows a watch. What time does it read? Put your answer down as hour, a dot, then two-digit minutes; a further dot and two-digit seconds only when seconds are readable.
9.22
